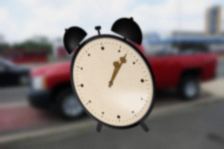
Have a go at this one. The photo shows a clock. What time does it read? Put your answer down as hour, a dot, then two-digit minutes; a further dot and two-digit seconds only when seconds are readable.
1.07
